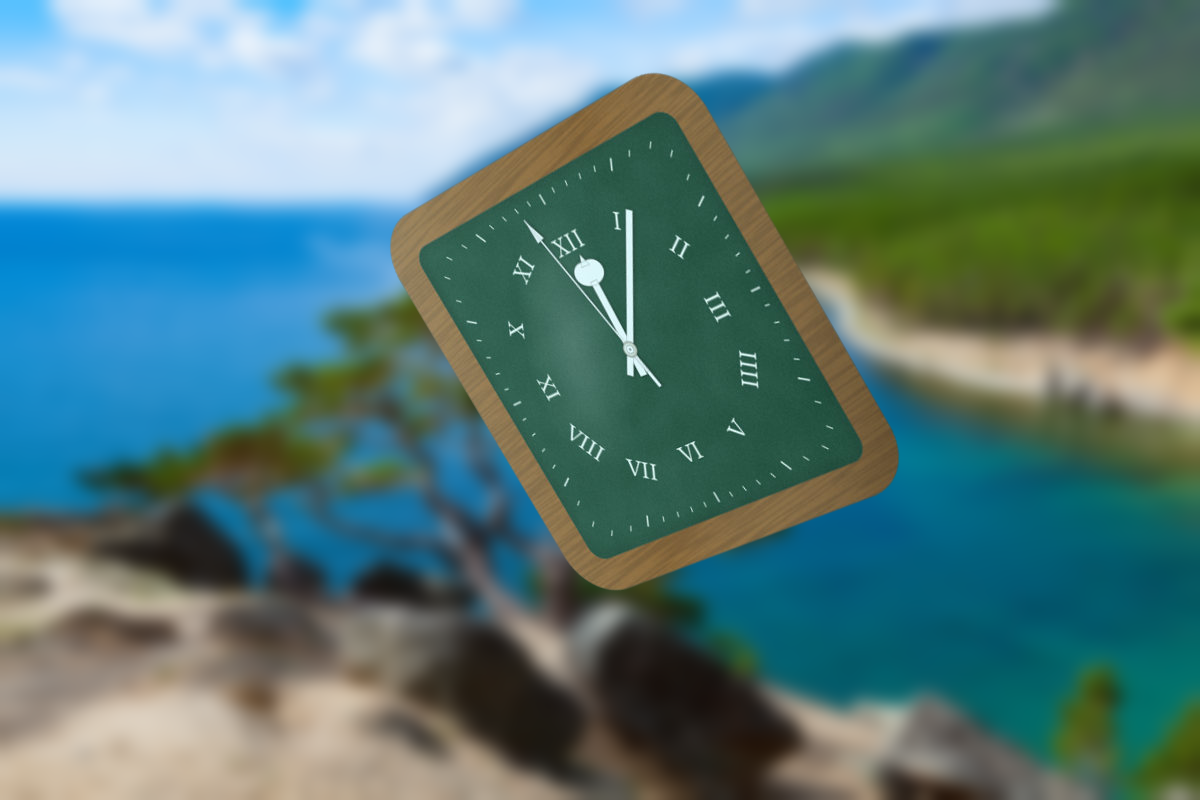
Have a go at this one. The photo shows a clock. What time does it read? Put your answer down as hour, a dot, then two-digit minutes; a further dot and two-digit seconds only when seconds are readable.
12.05.58
